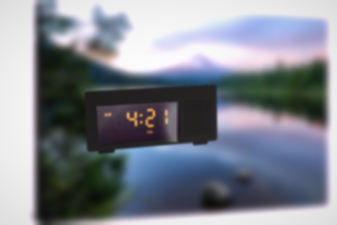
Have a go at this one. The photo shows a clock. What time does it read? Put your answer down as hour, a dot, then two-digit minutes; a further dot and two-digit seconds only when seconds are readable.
4.21
